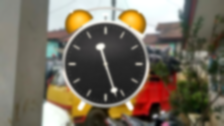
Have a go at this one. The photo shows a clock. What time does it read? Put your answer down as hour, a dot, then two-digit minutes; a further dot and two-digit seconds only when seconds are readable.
11.27
